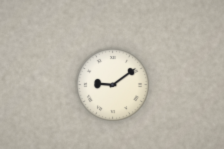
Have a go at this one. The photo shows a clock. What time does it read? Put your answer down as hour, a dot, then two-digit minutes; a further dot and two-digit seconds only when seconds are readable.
9.09
